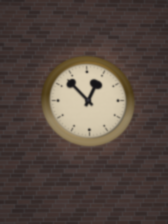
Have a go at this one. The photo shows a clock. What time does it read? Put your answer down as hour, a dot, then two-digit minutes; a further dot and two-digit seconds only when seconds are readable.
12.53
